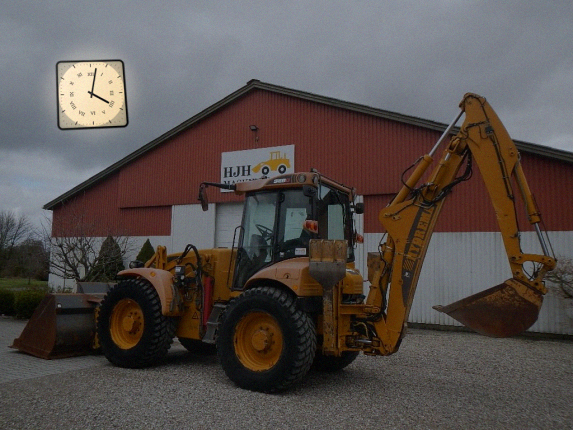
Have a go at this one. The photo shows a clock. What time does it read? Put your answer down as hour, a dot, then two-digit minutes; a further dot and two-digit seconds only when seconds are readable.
4.02
